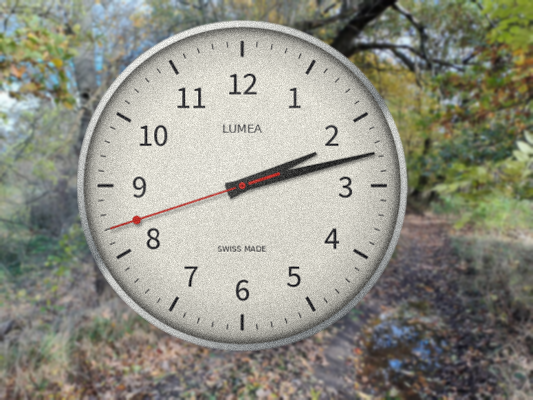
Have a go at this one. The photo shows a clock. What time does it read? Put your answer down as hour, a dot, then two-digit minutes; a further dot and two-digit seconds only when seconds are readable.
2.12.42
